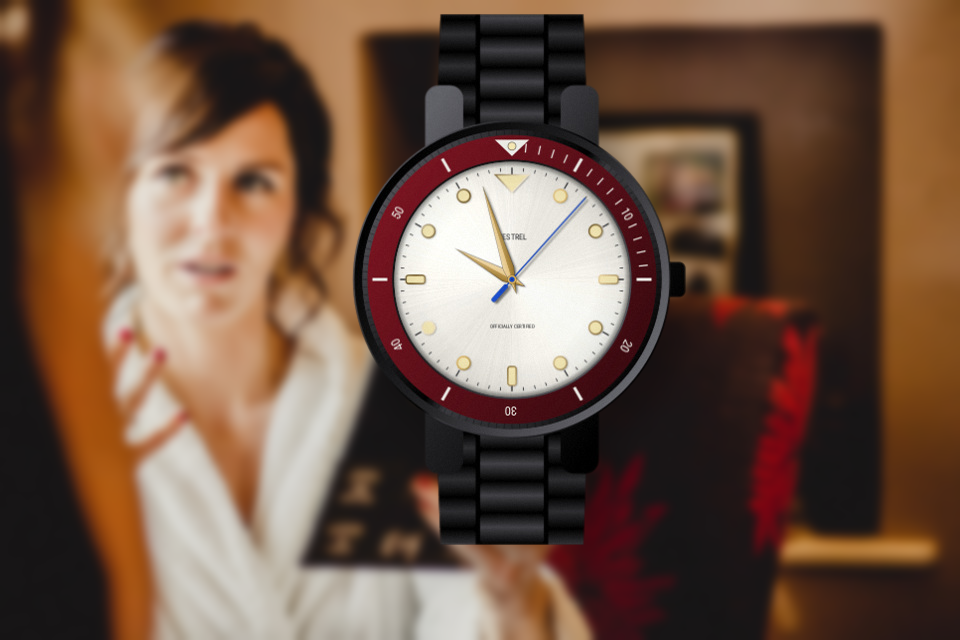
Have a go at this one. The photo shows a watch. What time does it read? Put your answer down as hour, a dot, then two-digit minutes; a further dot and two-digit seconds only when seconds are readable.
9.57.07
